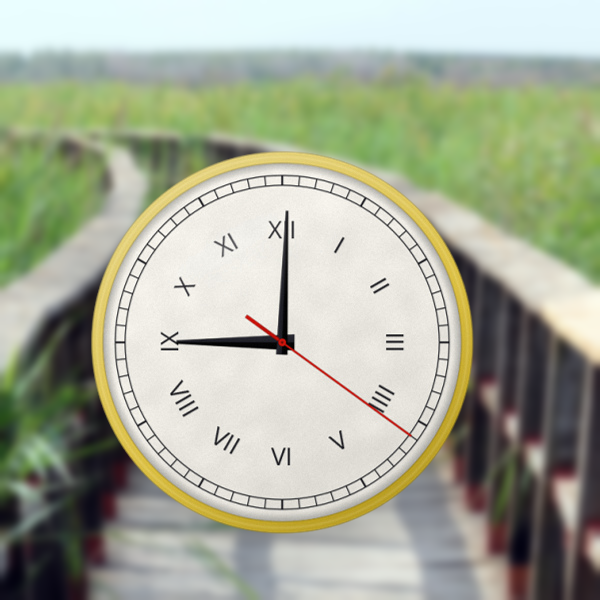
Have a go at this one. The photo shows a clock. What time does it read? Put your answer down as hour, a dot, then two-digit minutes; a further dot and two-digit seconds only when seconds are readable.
9.00.21
